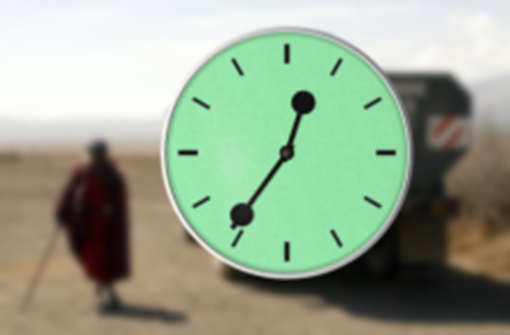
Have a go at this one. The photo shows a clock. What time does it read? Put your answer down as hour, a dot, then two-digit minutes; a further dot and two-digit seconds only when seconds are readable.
12.36
